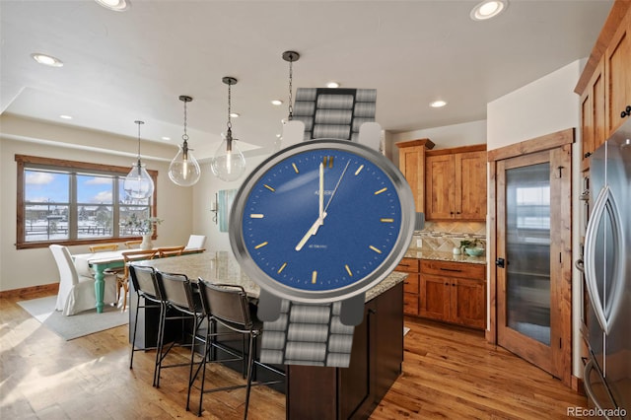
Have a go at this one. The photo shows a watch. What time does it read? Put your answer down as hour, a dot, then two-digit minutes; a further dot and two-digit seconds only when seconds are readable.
6.59.03
